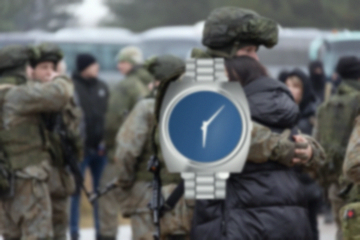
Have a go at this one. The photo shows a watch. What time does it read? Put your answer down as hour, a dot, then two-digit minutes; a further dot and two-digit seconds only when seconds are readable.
6.07
